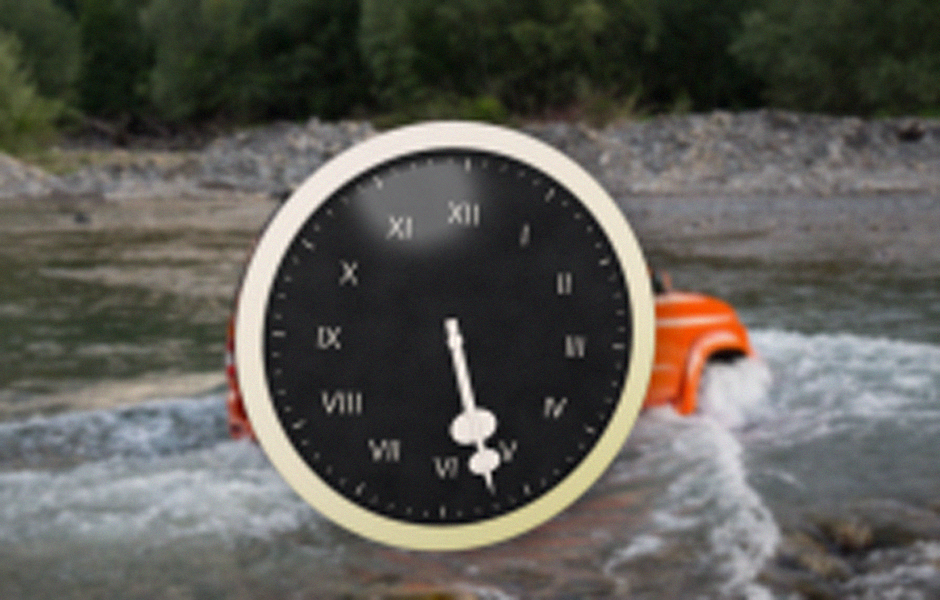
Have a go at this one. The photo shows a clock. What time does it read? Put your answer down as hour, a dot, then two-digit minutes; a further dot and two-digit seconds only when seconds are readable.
5.27
